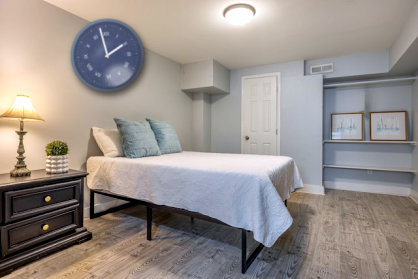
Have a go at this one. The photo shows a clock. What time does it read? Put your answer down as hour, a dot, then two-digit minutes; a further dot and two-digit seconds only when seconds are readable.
1.58
